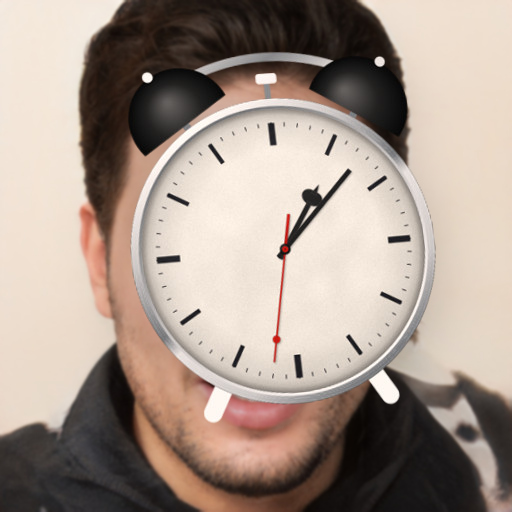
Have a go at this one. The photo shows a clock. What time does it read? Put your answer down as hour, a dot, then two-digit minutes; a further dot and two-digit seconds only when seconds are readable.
1.07.32
